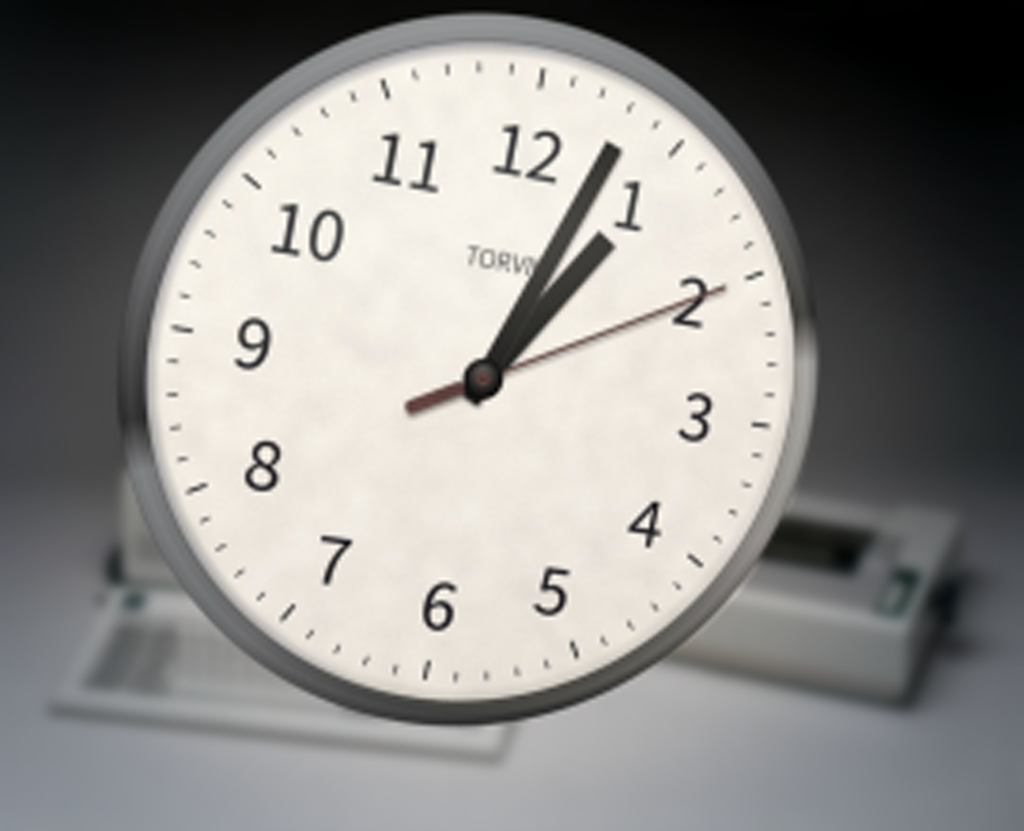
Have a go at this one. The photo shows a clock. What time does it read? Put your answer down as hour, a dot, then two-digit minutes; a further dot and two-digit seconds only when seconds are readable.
1.03.10
